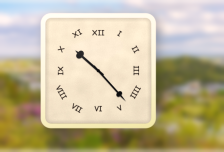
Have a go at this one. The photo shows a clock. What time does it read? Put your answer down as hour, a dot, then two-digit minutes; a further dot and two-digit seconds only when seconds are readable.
10.23
